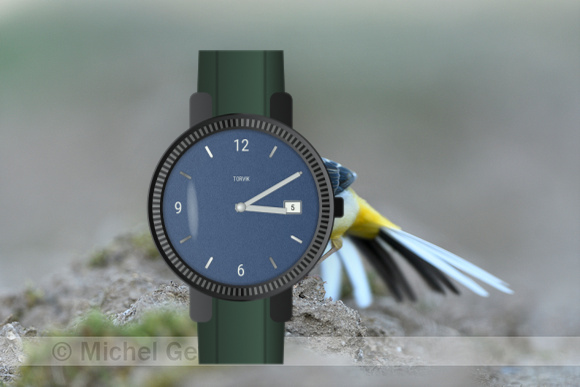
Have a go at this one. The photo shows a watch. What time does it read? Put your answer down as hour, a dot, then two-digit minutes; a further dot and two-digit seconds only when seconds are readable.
3.10
